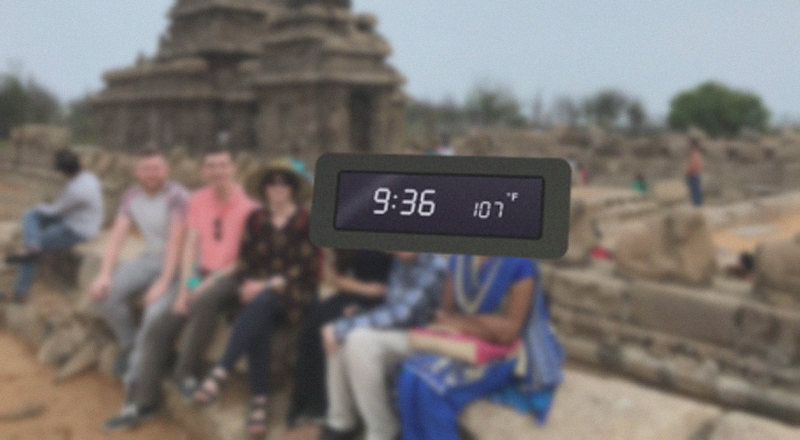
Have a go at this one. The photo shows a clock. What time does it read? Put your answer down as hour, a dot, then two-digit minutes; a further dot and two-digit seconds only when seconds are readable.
9.36
